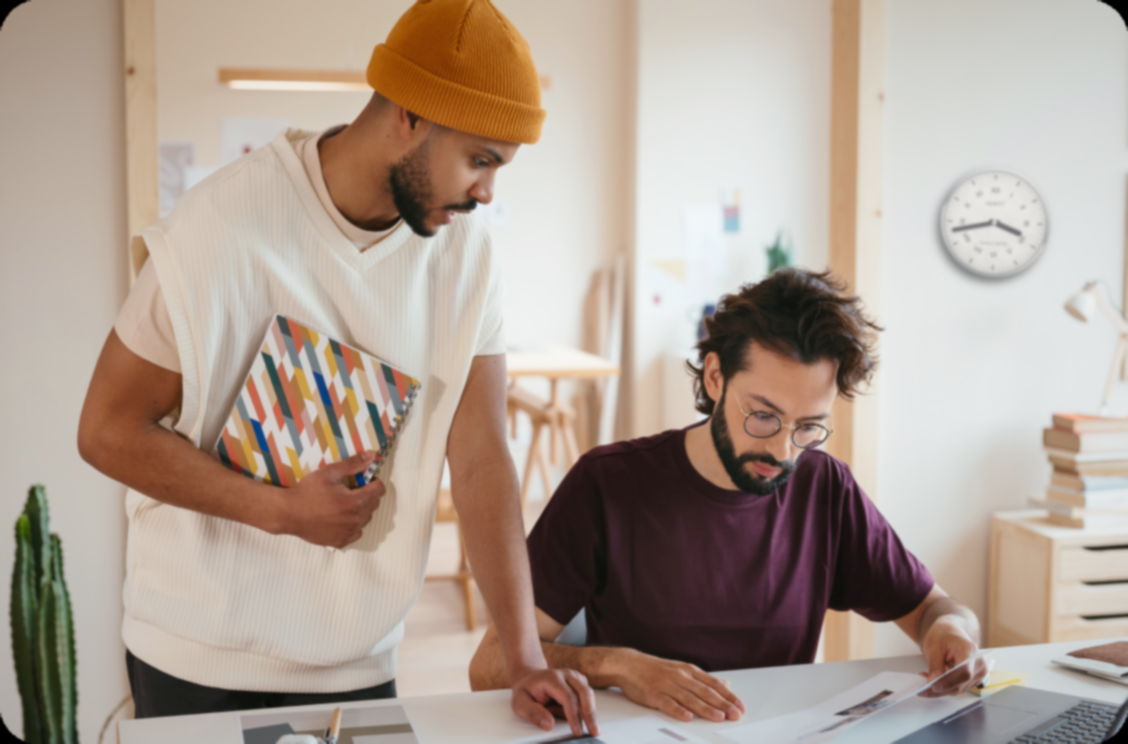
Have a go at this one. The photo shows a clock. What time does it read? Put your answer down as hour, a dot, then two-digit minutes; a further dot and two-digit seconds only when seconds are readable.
3.43
